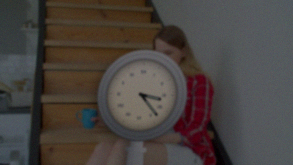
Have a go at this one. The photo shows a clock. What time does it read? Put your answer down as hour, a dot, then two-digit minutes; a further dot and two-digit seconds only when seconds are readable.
3.23
